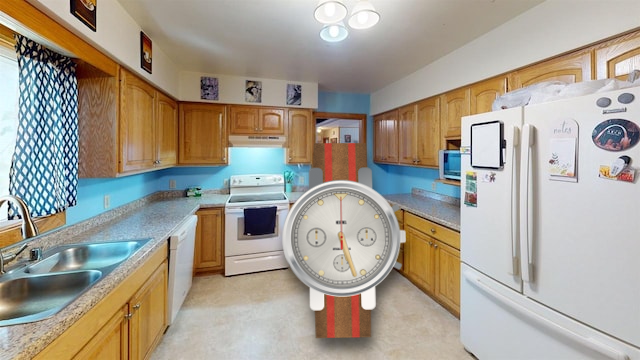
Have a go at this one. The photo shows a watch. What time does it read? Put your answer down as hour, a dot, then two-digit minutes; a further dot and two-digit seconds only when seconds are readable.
5.27
